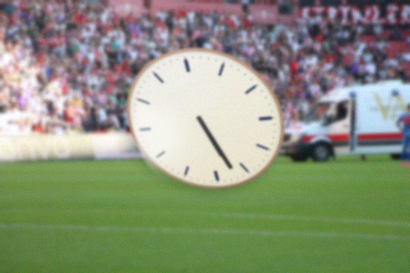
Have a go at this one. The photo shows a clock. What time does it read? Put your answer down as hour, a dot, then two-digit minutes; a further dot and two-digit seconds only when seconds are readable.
5.27
